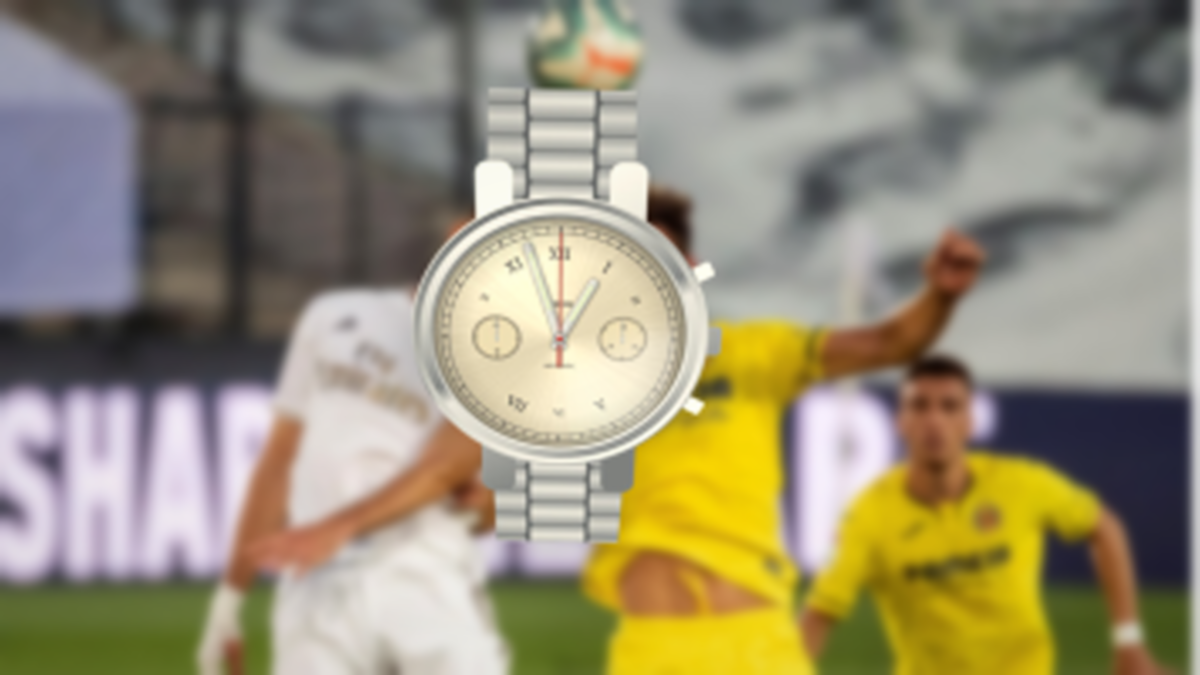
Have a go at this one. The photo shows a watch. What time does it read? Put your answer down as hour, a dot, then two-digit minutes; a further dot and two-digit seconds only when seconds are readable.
12.57
